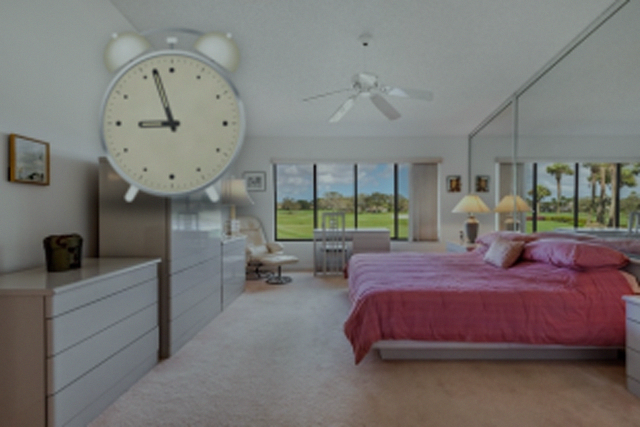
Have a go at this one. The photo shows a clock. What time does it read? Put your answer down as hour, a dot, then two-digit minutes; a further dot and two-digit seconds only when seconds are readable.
8.57
